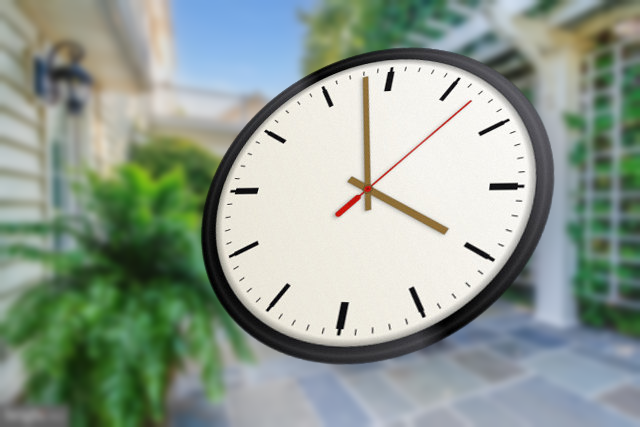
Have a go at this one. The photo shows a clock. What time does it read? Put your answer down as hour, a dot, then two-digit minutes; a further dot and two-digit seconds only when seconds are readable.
3.58.07
